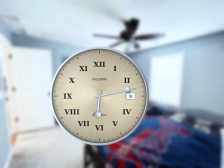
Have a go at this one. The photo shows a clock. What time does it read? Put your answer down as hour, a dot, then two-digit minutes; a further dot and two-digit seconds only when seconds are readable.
6.13
